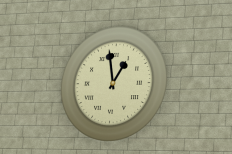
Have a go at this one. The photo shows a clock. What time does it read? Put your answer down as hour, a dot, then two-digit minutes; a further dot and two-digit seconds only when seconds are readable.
12.58
